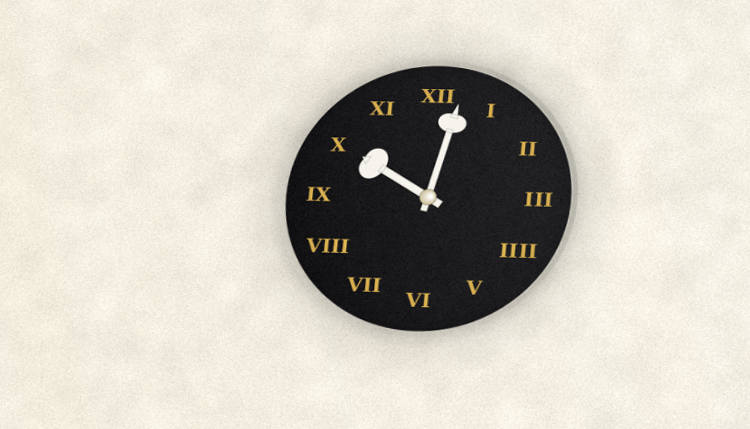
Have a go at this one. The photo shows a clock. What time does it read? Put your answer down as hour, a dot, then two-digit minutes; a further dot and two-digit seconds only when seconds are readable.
10.02
